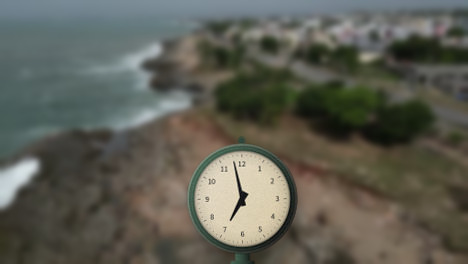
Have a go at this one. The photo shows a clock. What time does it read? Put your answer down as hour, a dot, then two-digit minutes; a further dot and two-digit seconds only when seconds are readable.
6.58
